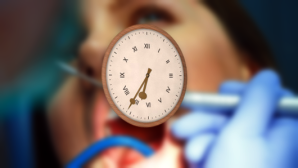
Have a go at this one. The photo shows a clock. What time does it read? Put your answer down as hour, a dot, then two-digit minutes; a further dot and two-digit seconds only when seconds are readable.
6.36
